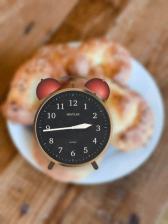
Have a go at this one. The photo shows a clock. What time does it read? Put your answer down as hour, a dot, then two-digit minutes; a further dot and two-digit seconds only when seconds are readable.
2.44
